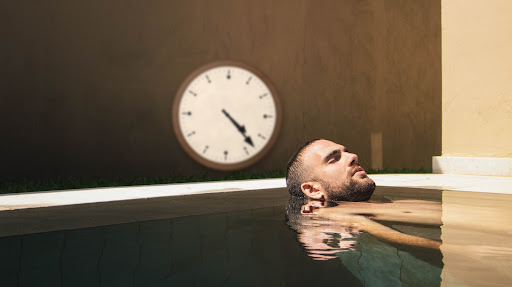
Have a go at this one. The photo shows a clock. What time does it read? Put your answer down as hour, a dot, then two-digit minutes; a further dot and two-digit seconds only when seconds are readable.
4.23
